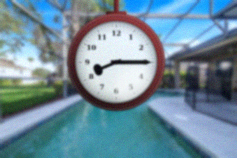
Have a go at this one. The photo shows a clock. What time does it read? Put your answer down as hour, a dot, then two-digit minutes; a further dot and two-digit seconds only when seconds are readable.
8.15
